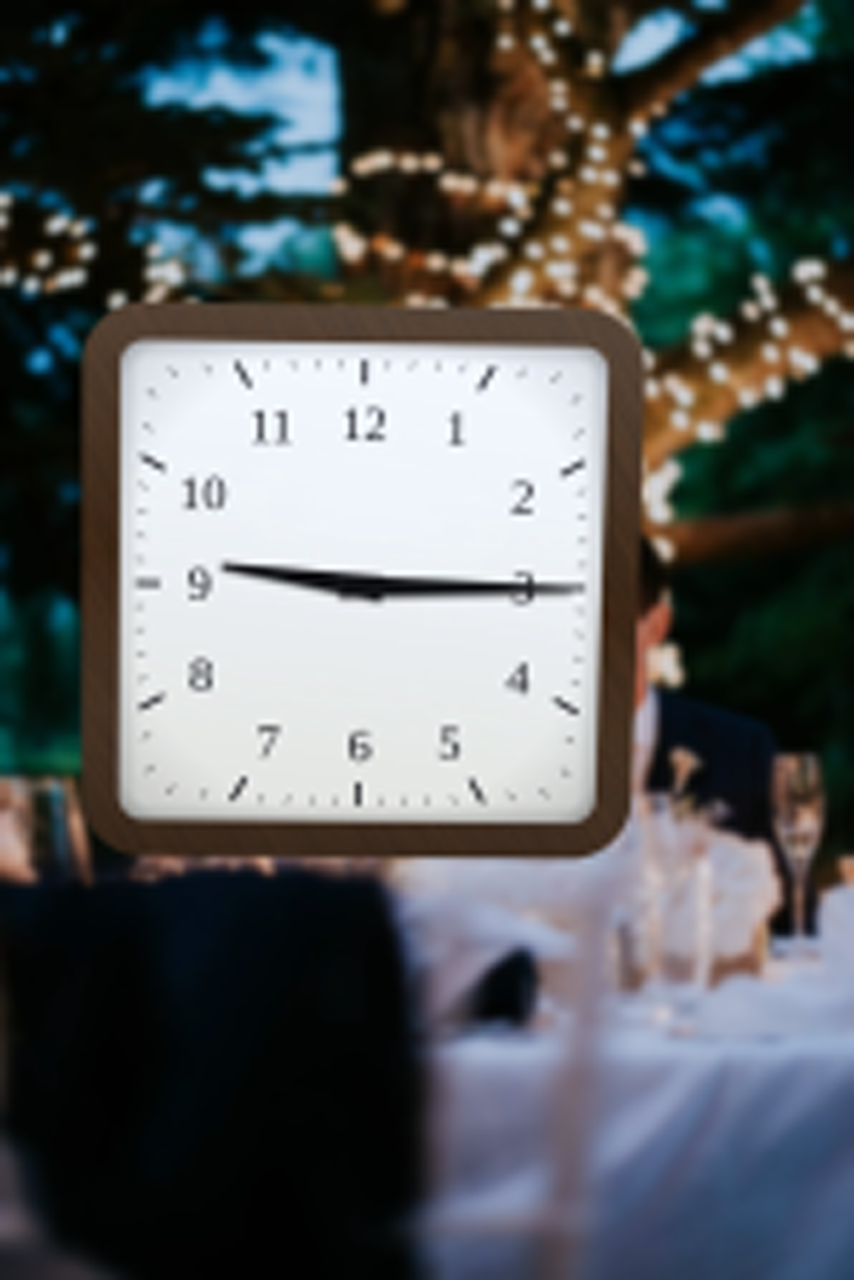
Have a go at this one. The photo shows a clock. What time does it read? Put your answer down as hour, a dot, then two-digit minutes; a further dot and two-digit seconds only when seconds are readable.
9.15
